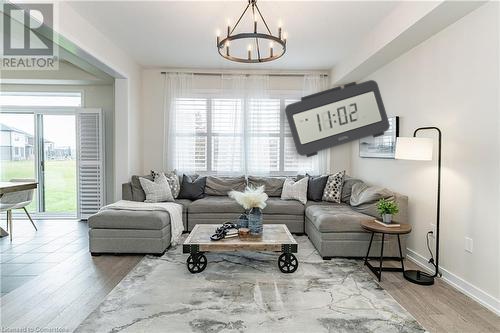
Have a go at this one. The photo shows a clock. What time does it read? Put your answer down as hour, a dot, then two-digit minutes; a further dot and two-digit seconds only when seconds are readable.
11.02
